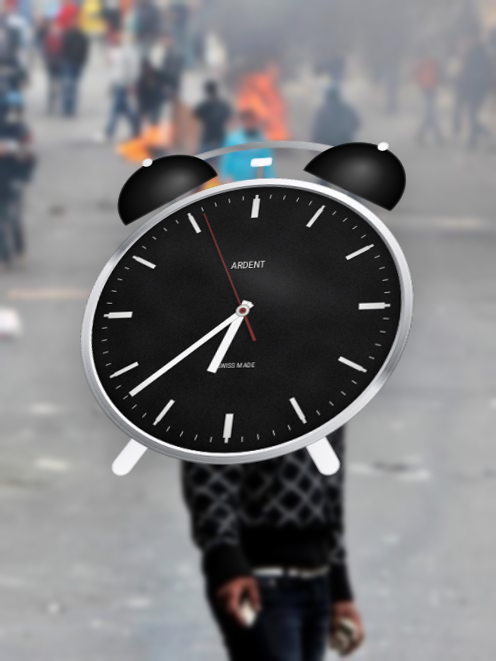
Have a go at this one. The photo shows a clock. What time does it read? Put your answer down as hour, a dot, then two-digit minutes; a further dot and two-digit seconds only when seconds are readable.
6.37.56
